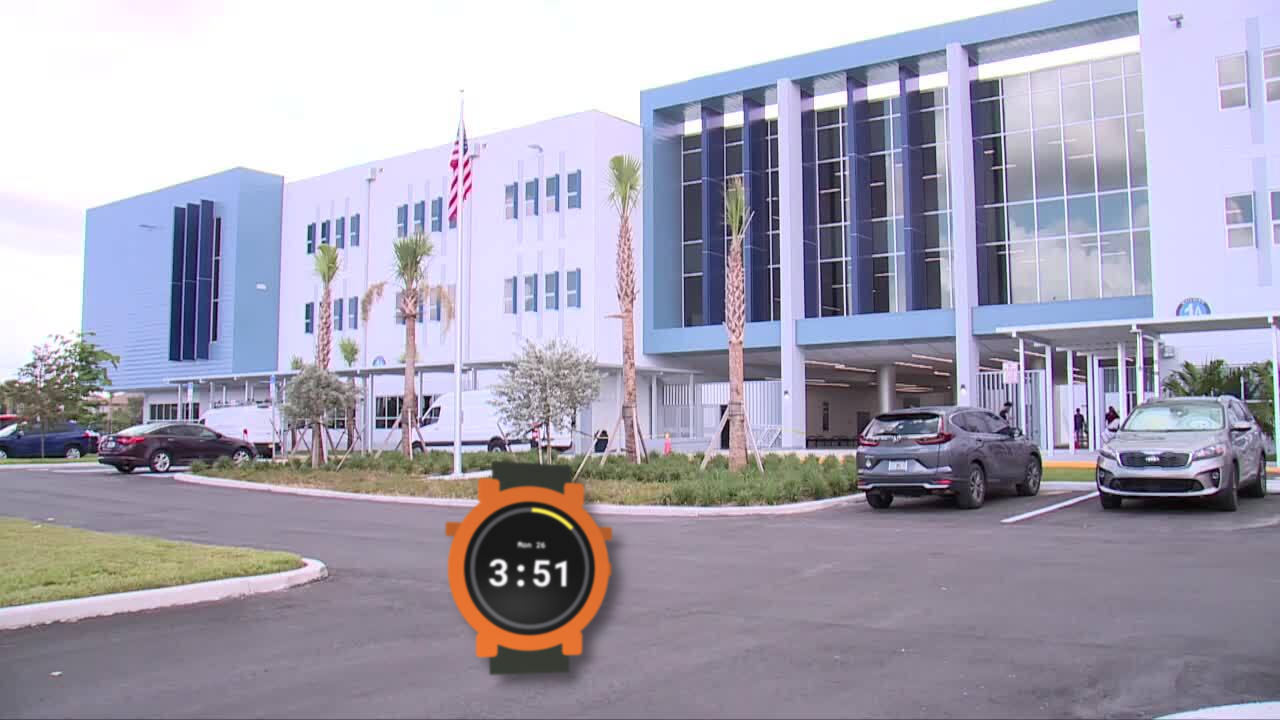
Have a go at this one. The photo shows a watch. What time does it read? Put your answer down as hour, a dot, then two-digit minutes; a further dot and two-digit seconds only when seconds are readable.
3.51
